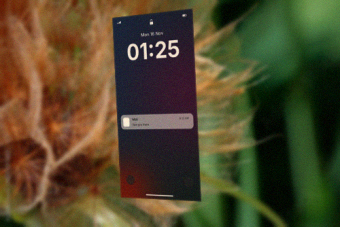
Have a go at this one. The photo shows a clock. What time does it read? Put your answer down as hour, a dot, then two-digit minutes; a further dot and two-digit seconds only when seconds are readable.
1.25
